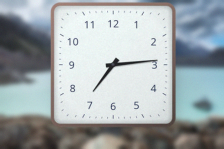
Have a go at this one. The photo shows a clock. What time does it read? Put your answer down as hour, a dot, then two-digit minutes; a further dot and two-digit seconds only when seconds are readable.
7.14
